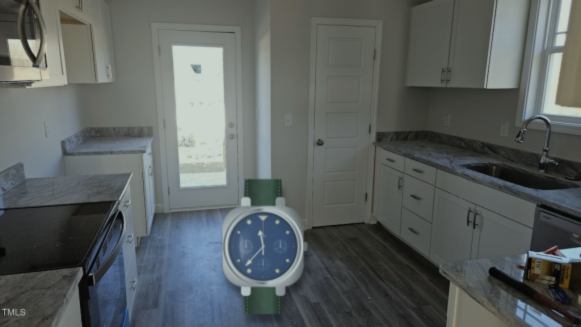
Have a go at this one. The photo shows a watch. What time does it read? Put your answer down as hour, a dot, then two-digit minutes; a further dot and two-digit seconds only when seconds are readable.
11.37
